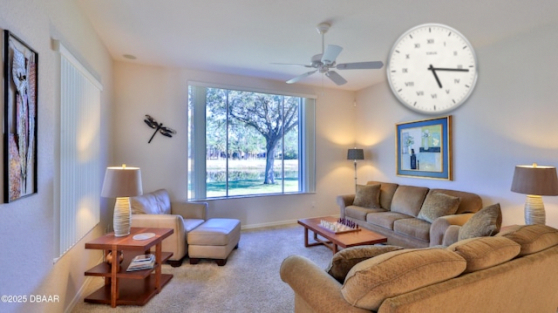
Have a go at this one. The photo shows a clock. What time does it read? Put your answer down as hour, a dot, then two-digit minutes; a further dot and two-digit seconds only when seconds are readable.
5.16
